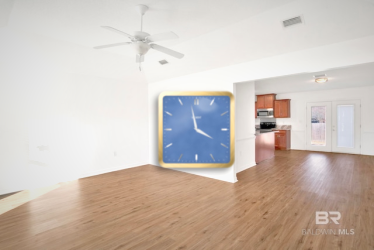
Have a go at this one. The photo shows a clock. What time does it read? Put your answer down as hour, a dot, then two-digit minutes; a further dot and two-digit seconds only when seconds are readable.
3.58
